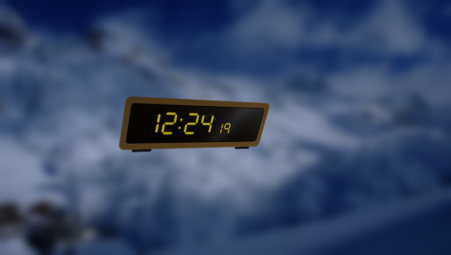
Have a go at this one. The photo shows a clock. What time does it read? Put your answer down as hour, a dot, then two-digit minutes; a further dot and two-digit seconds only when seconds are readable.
12.24.19
